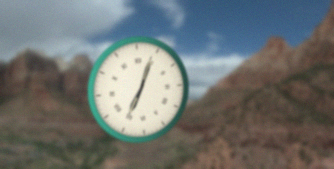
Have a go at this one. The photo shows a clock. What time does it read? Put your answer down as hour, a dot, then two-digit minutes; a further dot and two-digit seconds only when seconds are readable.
7.04
